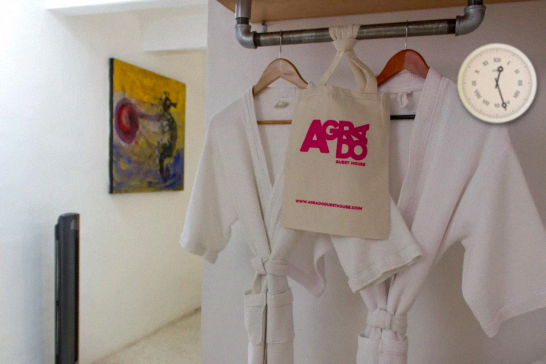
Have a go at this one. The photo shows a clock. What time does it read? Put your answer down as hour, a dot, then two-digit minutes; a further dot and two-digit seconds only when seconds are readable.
12.27
